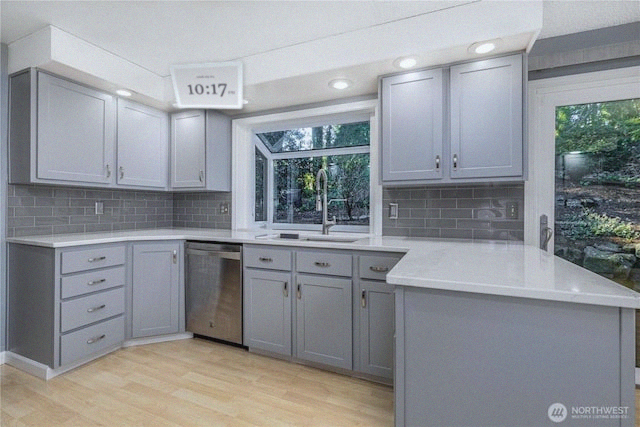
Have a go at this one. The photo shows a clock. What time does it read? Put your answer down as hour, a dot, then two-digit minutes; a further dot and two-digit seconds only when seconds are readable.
10.17
